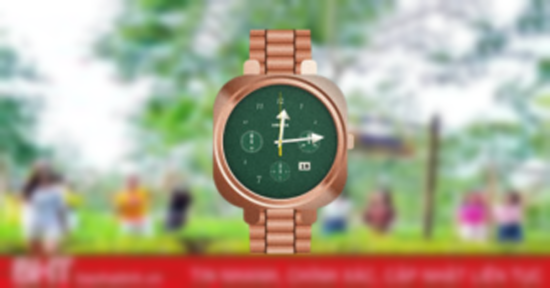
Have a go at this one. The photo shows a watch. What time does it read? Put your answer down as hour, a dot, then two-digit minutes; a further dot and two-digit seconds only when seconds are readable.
12.14
